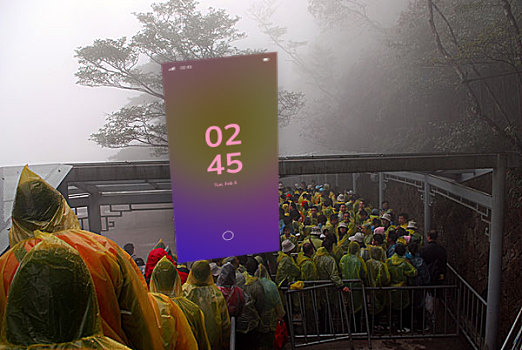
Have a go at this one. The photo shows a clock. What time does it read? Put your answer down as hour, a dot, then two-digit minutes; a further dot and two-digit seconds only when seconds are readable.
2.45
